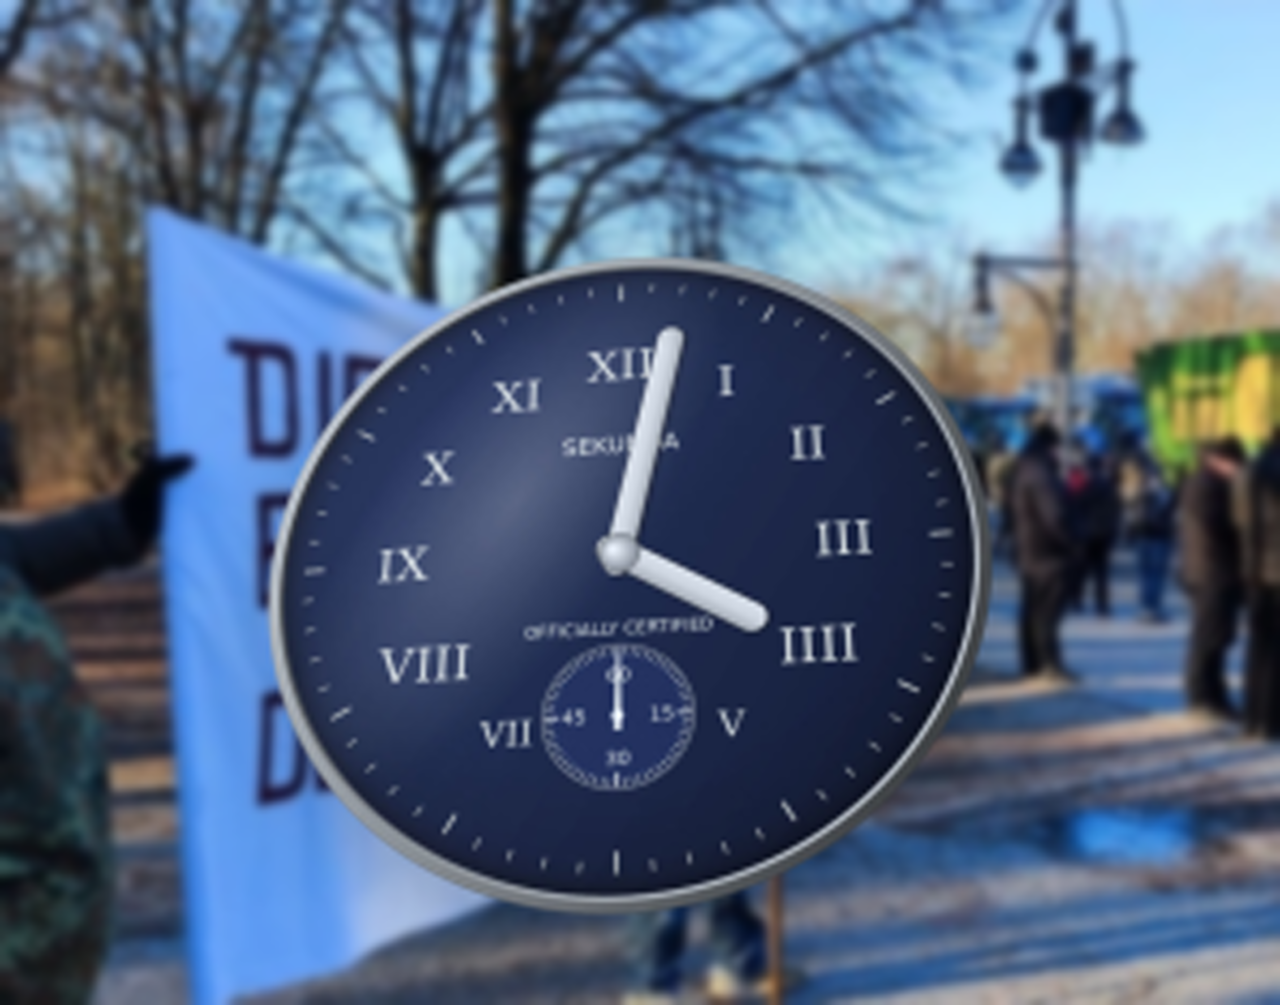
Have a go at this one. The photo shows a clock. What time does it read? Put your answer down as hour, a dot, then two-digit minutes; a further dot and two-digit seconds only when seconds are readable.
4.02
